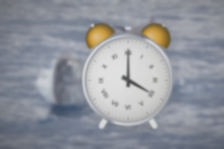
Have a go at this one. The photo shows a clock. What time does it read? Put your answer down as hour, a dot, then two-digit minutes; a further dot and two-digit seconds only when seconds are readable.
4.00
